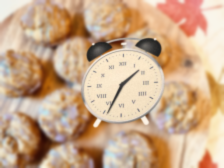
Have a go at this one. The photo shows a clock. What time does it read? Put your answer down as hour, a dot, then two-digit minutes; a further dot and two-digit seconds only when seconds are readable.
1.34
